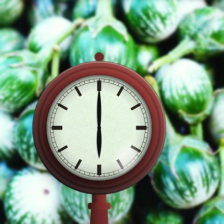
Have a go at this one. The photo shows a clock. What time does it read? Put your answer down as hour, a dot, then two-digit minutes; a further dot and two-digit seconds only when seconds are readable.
6.00
